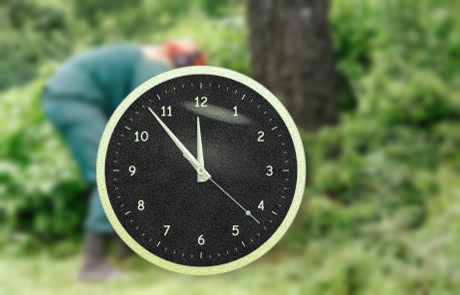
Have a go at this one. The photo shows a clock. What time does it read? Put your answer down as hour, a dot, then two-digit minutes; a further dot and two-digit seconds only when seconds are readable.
11.53.22
